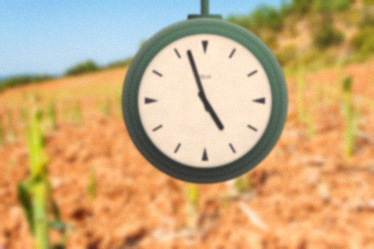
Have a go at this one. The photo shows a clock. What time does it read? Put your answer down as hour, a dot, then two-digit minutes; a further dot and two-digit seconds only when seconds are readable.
4.57
